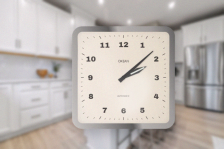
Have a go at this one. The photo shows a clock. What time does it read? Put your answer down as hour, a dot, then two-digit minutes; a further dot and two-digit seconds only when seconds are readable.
2.08
